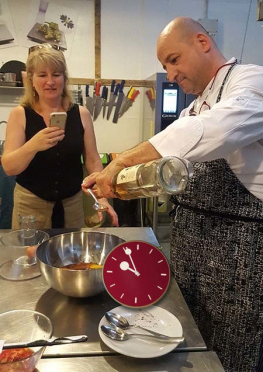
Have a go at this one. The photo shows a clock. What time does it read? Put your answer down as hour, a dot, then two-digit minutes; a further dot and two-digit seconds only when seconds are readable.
9.56
